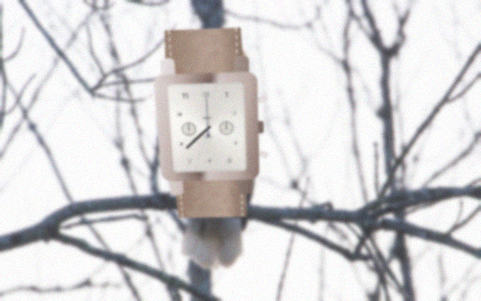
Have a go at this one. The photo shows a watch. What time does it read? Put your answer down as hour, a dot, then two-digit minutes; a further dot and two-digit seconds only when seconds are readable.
7.38
